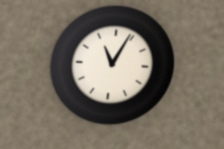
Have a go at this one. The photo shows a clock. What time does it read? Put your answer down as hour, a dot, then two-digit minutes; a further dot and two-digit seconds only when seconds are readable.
11.04
